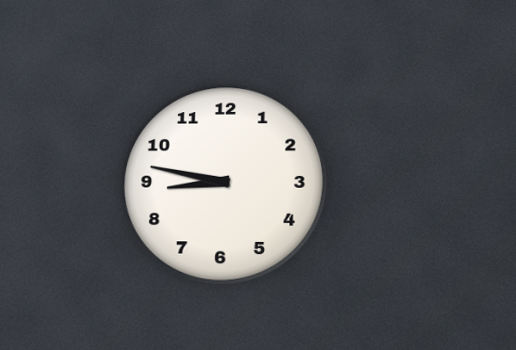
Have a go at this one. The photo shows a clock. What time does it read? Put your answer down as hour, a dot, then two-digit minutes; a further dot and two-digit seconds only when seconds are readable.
8.47
